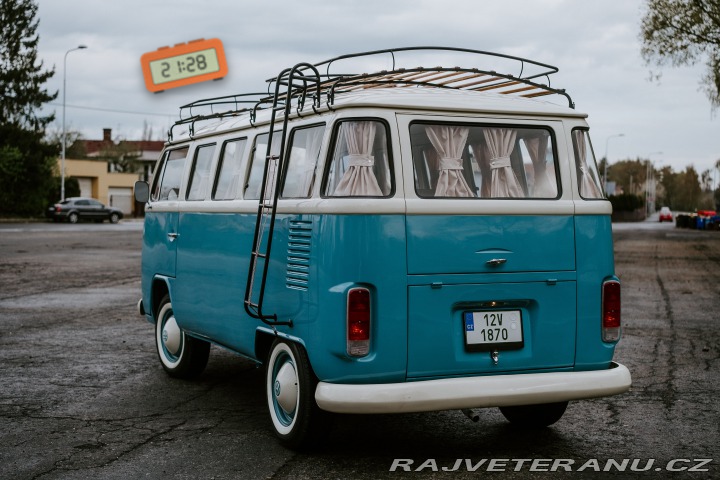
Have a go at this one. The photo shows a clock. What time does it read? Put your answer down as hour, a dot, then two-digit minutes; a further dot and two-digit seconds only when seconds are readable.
21.28
